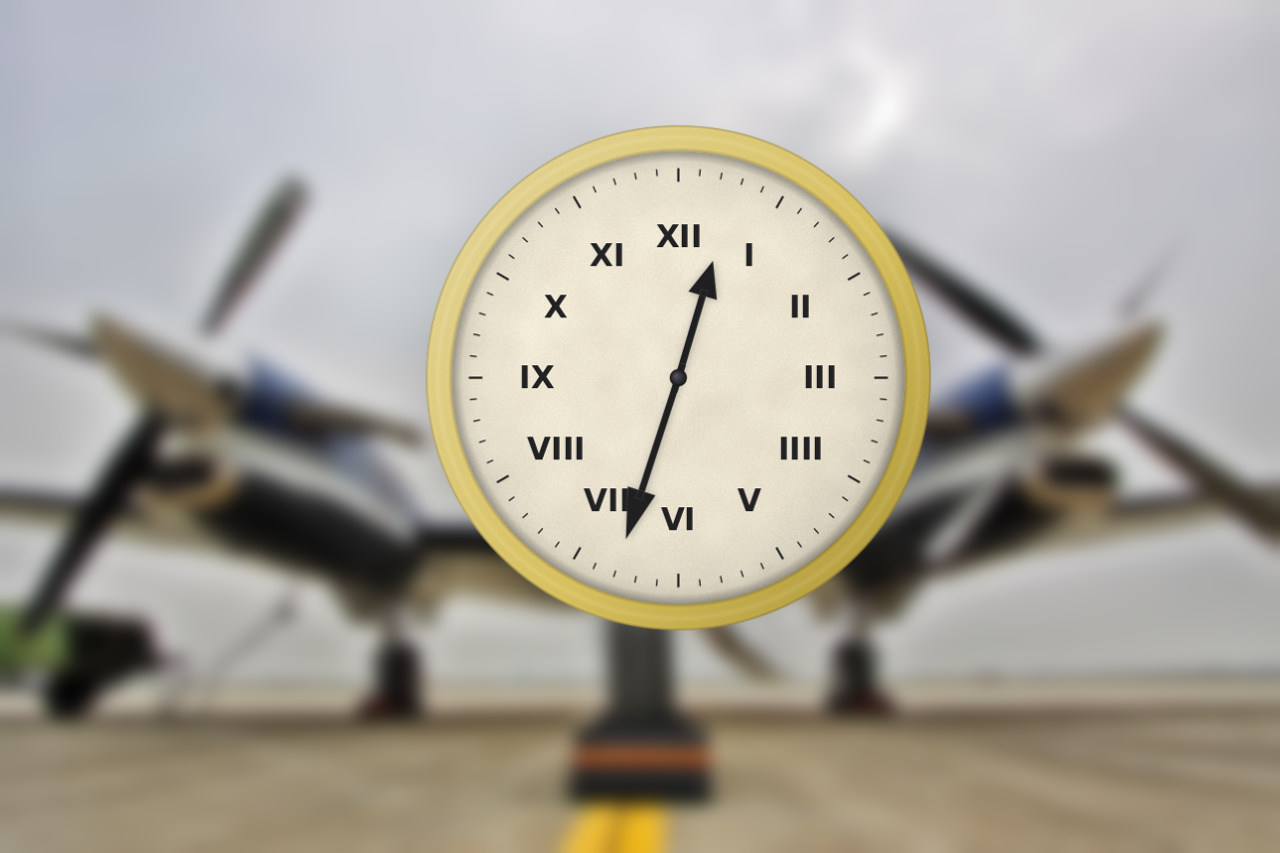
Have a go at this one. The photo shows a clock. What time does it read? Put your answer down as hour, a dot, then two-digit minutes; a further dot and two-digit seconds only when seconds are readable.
12.33
